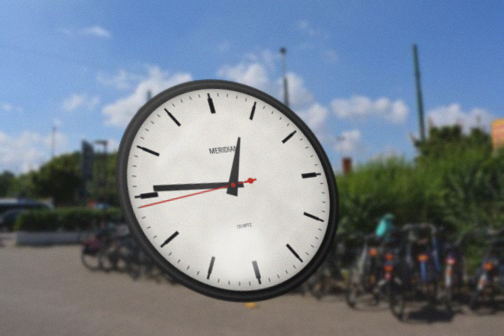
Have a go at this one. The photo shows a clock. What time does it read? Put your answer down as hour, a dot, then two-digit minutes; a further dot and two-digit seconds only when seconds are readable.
12.45.44
